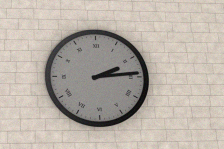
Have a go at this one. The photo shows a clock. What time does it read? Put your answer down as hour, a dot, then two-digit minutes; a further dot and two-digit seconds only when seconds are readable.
2.14
